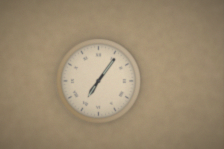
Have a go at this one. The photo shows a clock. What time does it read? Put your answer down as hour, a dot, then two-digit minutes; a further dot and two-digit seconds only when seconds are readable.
7.06
